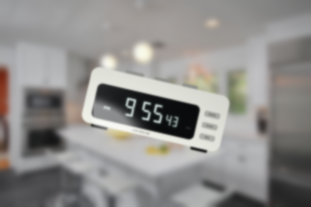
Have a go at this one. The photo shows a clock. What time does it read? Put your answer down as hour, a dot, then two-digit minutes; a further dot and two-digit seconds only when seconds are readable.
9.55
